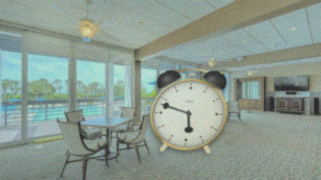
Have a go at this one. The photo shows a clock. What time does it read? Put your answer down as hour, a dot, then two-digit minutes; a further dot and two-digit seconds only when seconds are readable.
5.48
